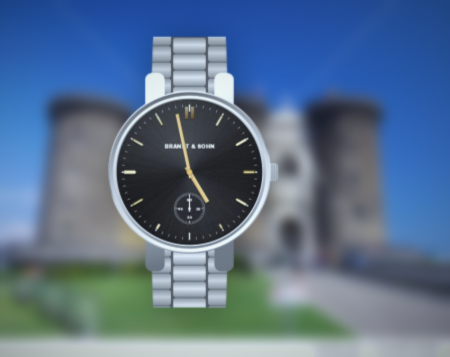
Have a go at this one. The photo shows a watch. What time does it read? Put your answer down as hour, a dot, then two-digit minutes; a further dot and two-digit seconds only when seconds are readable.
4.58
